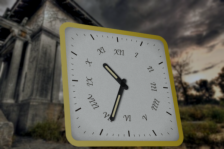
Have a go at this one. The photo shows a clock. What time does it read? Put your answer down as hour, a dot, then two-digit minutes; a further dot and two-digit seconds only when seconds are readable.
10.34
